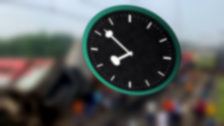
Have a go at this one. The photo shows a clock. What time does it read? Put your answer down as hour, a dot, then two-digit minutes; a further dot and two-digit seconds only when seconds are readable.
7.52
